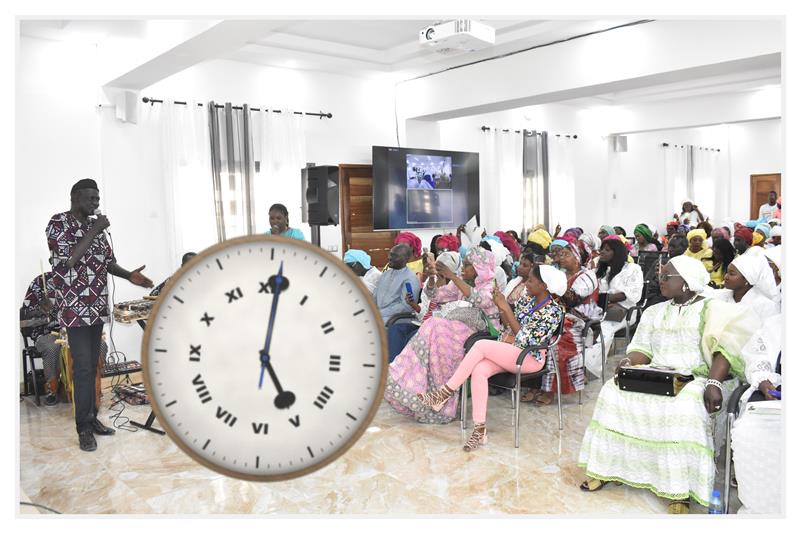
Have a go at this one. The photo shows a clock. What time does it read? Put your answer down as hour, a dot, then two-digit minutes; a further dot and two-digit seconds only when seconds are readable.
5.01.01
